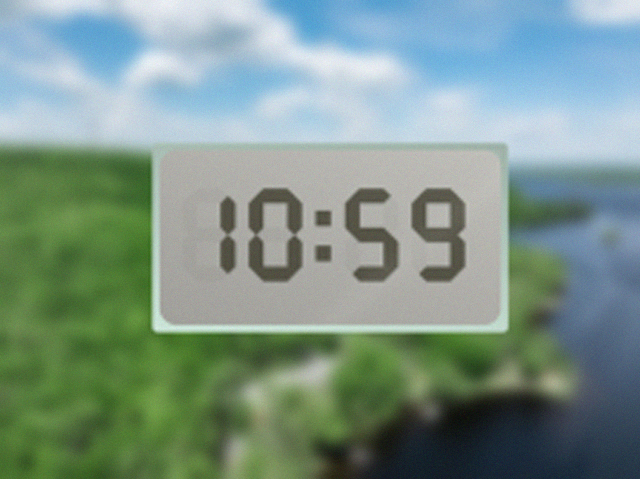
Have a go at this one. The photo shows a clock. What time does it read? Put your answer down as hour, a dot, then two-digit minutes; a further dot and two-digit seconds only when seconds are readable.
10.59
